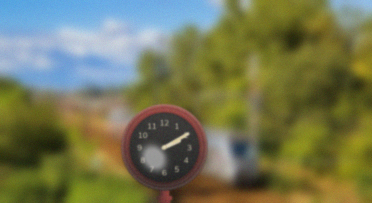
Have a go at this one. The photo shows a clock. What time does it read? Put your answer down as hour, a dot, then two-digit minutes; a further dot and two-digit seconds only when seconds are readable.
2.10
